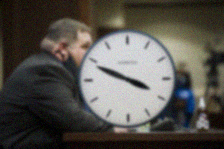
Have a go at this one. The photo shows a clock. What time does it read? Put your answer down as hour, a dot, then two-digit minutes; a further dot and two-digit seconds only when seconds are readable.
3.49
